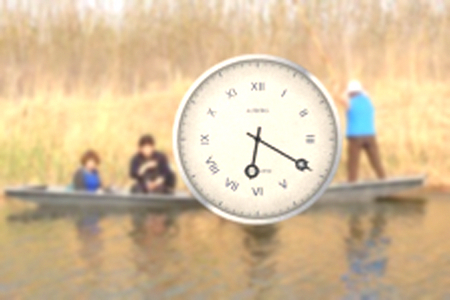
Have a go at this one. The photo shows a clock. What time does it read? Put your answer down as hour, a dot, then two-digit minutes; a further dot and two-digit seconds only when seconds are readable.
6.20
